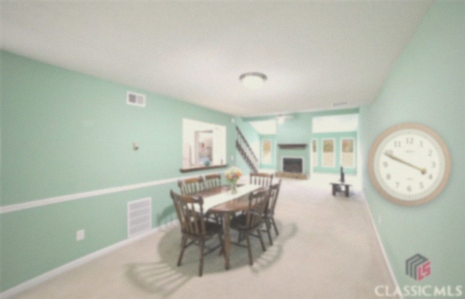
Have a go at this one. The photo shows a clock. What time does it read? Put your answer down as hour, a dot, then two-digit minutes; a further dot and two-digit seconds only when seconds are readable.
3.49
